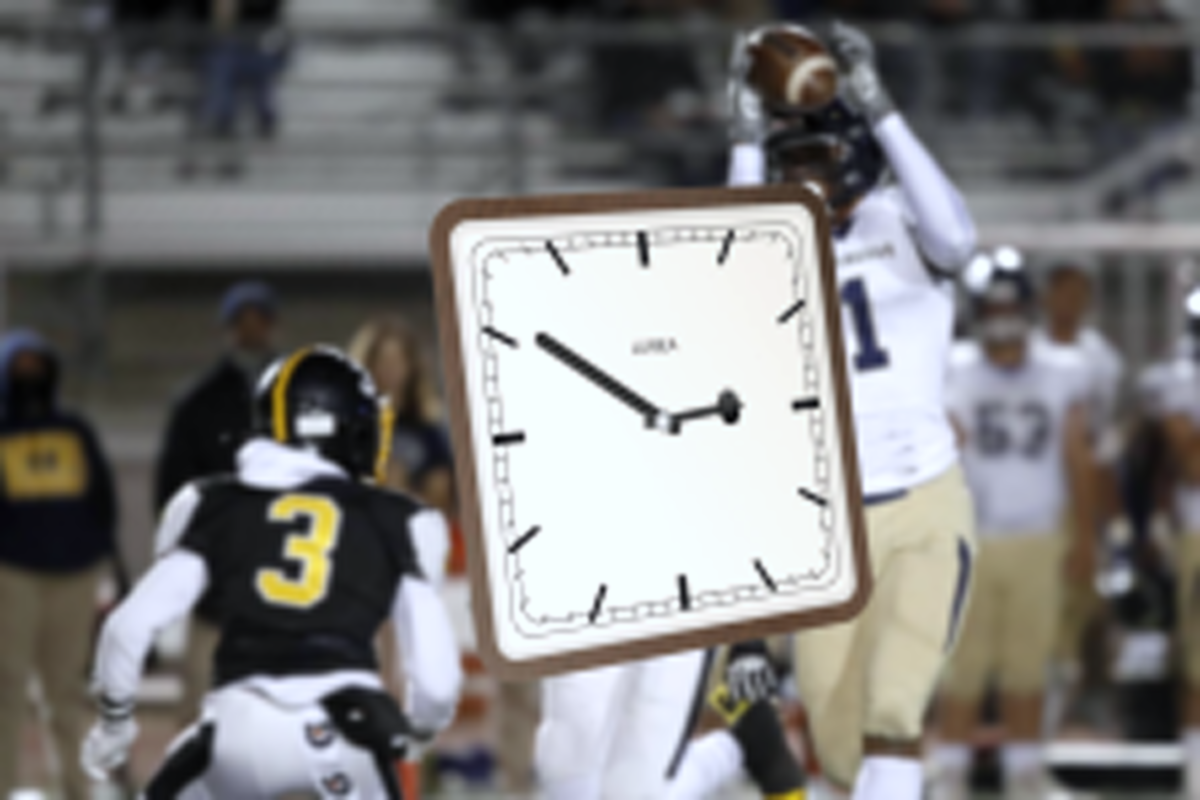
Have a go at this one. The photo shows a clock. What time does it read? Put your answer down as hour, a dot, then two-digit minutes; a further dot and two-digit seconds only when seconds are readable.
2.51
